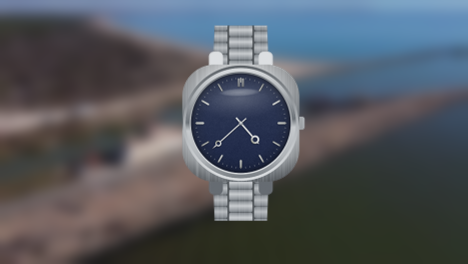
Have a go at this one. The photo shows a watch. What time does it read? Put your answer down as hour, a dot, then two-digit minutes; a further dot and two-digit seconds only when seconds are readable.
4.38
